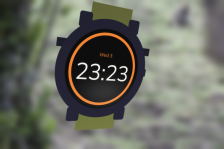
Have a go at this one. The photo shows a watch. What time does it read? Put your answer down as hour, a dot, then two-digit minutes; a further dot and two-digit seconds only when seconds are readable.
23.23
